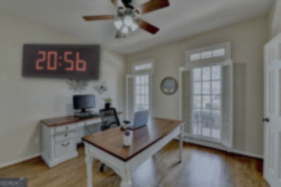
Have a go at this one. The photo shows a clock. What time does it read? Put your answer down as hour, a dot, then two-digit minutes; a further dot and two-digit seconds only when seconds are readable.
20.56
